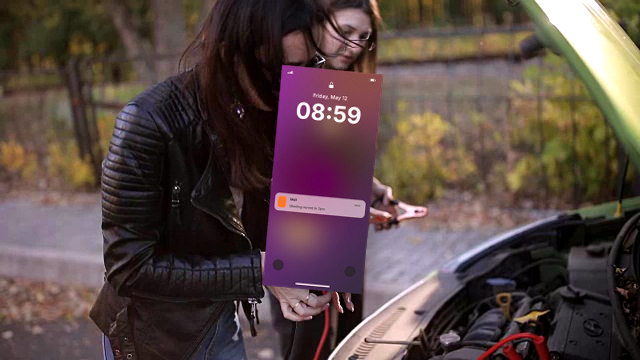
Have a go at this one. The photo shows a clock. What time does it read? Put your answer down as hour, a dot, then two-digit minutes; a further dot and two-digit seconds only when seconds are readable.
8.59
